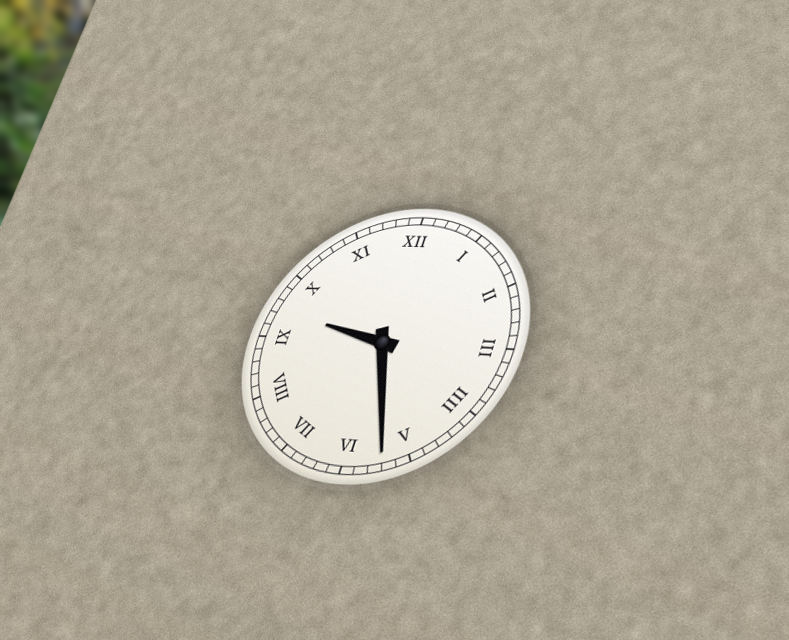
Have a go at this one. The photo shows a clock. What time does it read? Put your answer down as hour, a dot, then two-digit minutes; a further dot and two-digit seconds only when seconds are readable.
9.27
